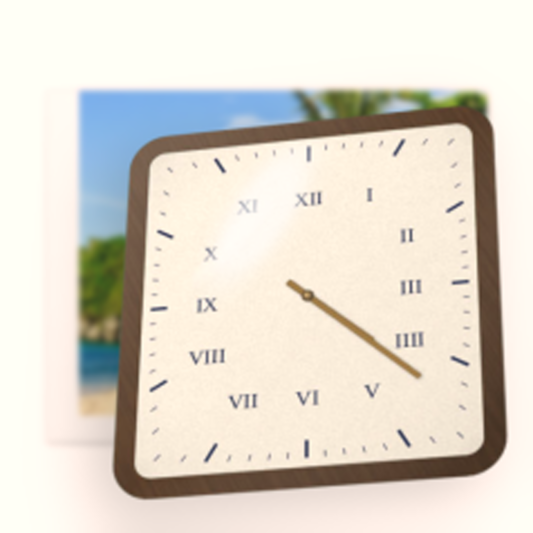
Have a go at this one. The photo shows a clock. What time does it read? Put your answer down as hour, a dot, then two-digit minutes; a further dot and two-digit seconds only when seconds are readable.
4.22
